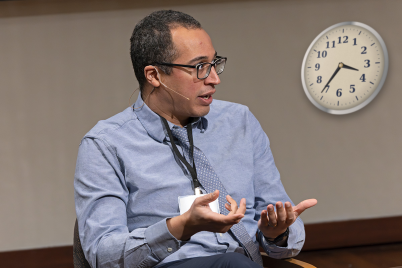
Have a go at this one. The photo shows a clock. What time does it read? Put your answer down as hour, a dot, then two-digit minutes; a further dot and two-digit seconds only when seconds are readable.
3.36
